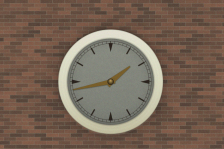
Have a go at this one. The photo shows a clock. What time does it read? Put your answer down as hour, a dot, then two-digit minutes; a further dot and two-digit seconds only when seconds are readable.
1.43
